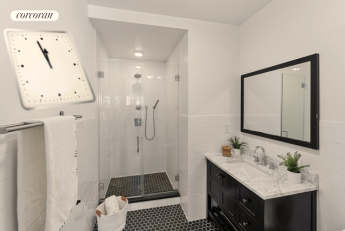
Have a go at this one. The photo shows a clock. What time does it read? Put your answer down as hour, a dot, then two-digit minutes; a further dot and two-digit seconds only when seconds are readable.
11.58
